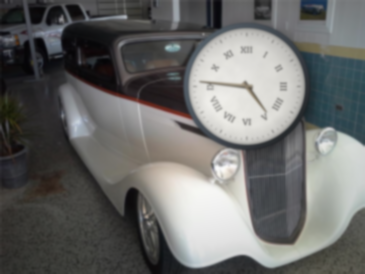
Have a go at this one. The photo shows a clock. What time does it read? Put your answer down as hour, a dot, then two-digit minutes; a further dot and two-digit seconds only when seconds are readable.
4.46
